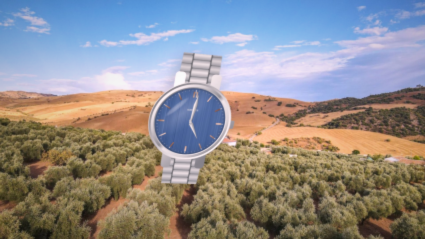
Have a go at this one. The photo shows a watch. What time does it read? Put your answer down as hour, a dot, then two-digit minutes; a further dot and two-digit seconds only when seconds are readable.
5.01
